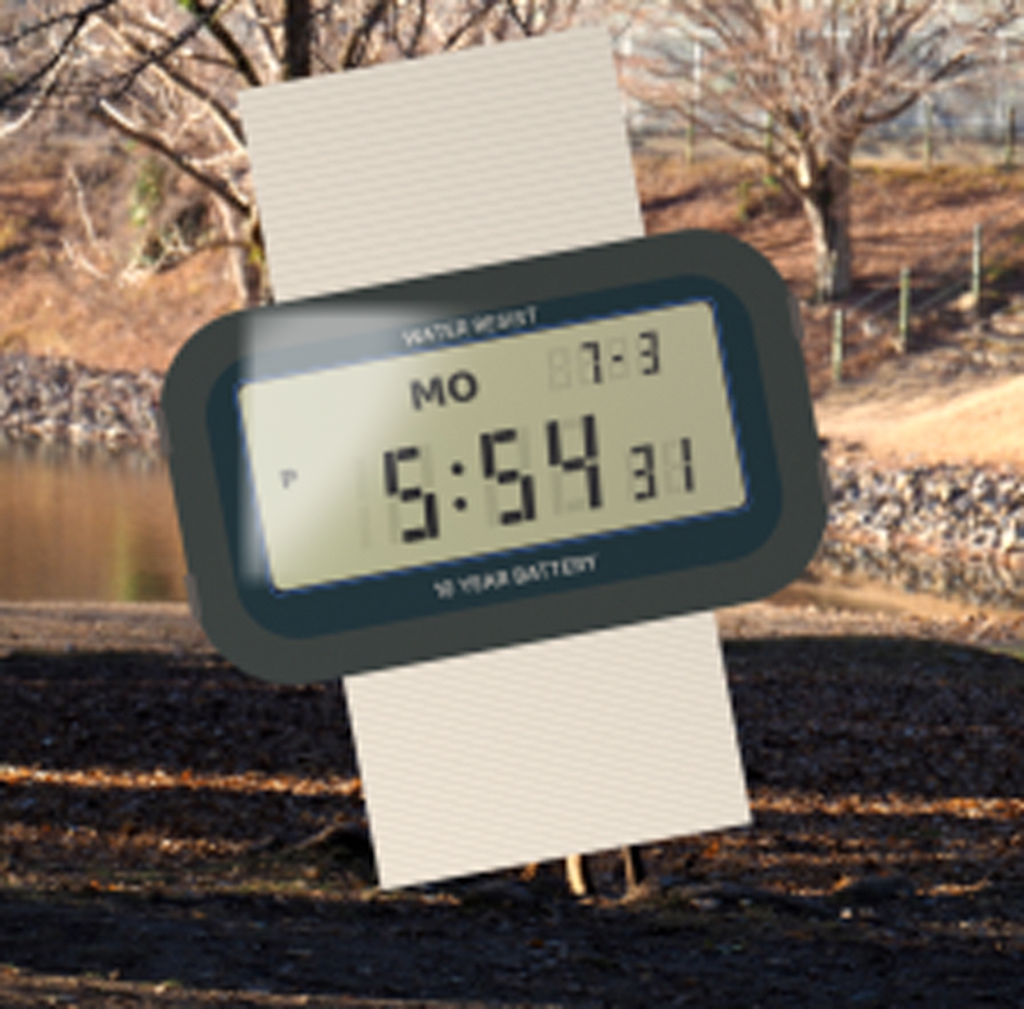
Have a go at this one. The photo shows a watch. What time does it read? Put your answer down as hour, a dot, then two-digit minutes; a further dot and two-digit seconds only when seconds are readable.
5.54.31
